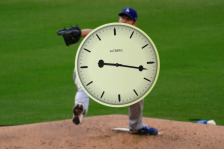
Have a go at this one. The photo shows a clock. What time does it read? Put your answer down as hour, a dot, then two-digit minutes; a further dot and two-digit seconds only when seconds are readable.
9.17
